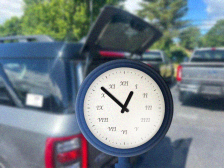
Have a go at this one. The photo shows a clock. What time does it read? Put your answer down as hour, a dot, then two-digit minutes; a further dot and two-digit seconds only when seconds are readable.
12.52
